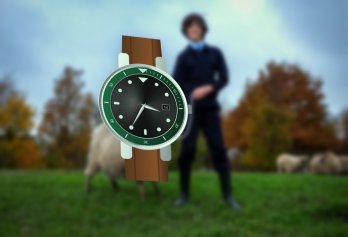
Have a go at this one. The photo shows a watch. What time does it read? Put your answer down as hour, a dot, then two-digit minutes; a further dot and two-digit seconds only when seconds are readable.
3.35
